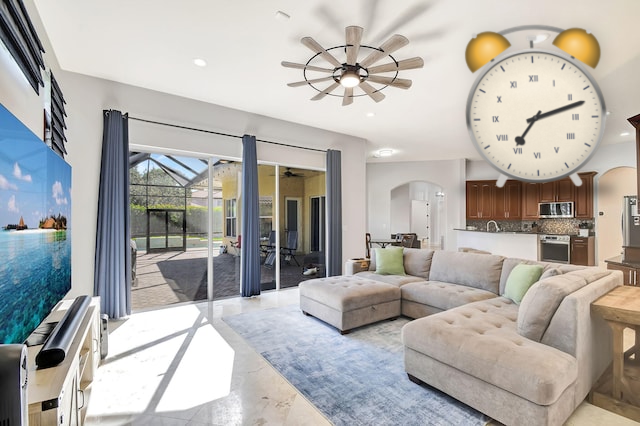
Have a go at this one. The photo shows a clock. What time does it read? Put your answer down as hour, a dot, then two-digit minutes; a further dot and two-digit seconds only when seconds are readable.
7.12
